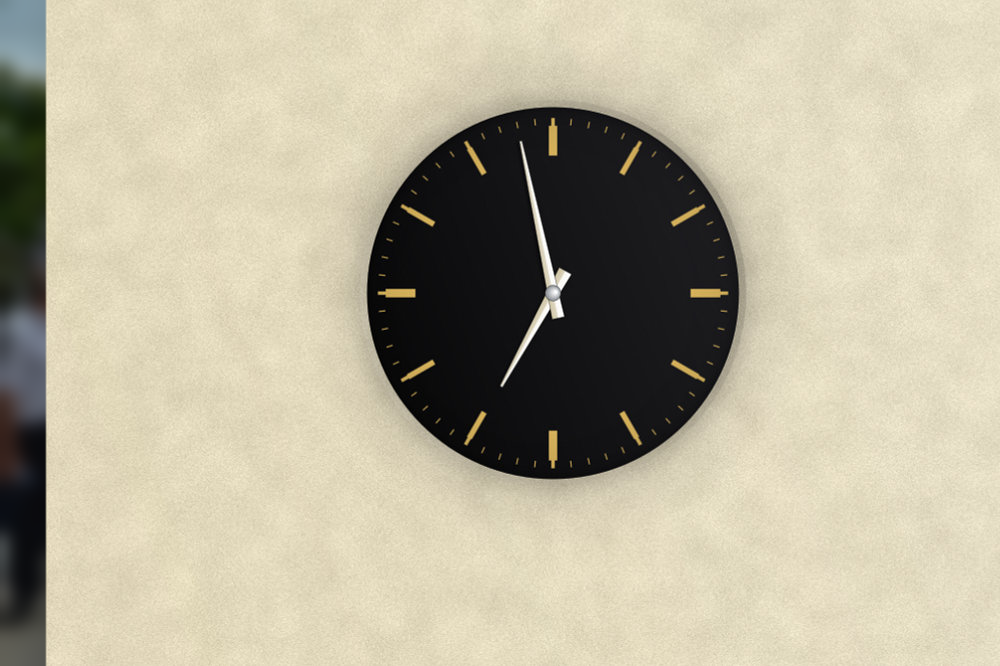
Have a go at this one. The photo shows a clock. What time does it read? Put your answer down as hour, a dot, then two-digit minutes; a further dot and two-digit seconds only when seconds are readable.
6.58
